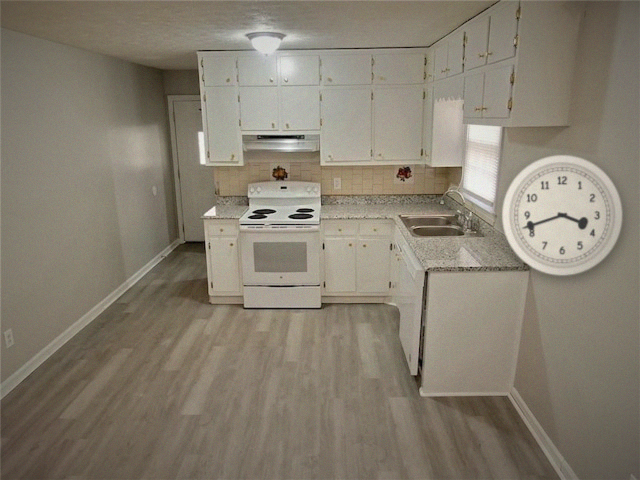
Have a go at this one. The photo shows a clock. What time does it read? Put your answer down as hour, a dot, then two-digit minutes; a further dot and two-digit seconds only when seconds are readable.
3.42
